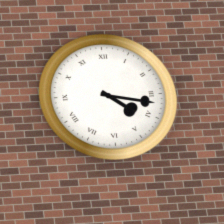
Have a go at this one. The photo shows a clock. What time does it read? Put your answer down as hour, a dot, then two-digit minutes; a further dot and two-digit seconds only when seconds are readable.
4.17
